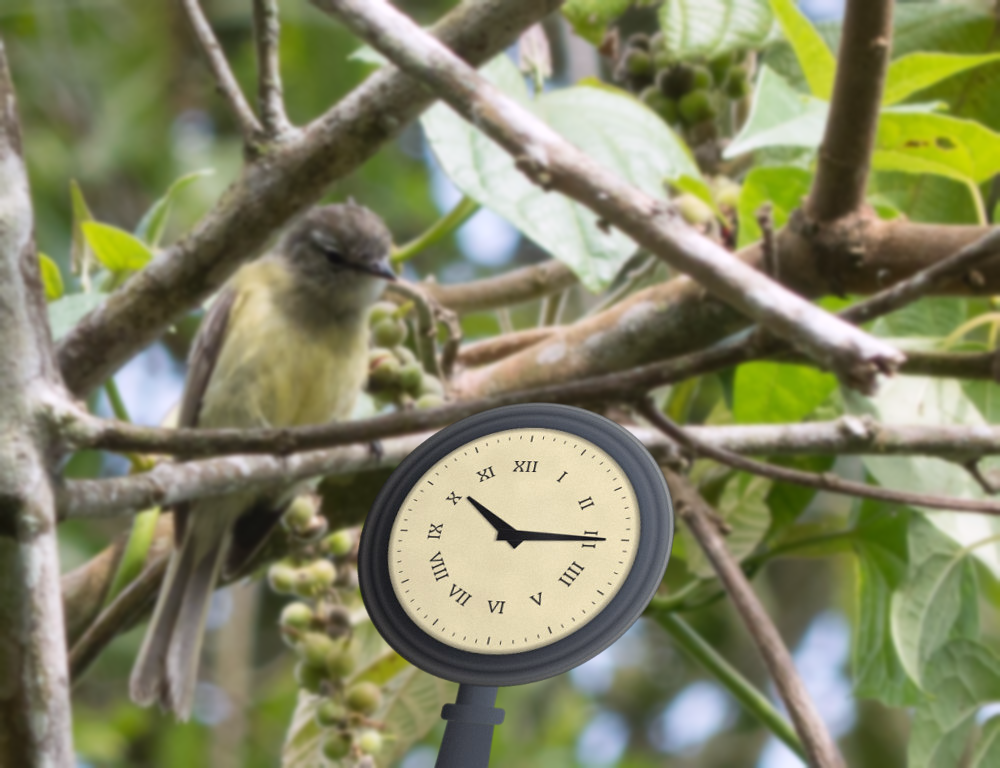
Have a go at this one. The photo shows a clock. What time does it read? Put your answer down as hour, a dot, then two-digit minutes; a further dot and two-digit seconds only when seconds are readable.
10.15
